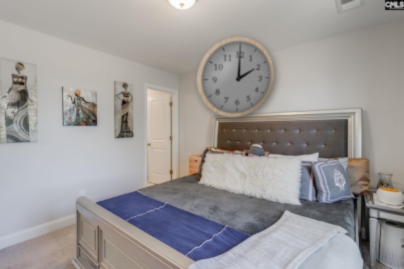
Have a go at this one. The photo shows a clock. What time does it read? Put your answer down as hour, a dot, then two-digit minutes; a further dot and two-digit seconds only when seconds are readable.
2.00
